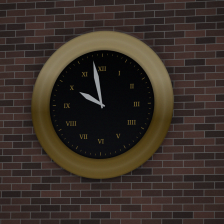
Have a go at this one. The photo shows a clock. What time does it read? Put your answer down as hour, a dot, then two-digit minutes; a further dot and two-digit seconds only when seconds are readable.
9.58
